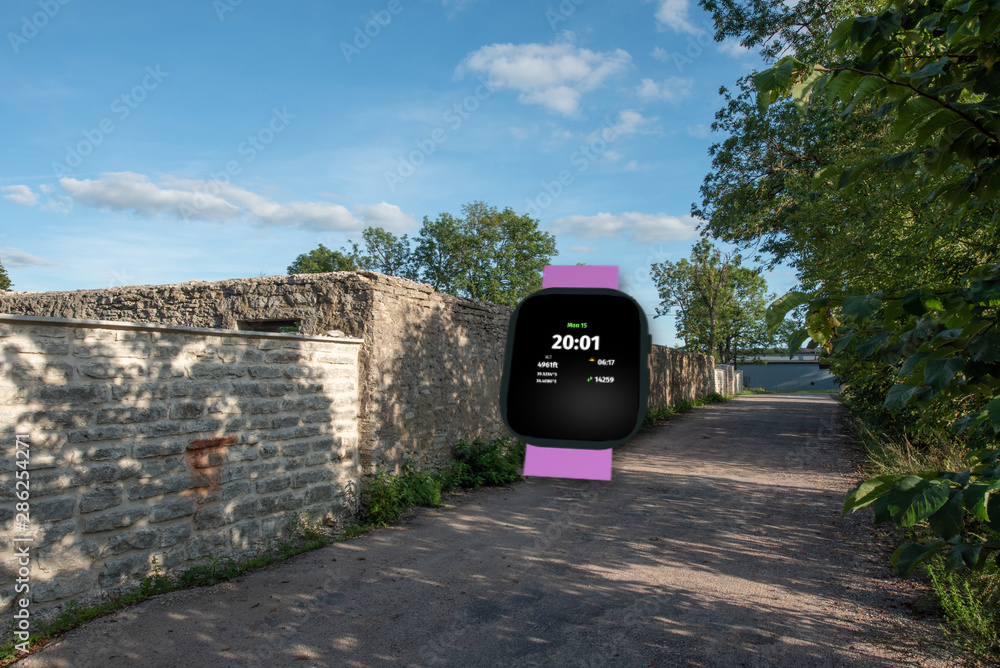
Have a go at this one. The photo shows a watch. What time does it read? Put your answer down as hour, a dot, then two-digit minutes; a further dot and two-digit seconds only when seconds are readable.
20.01
